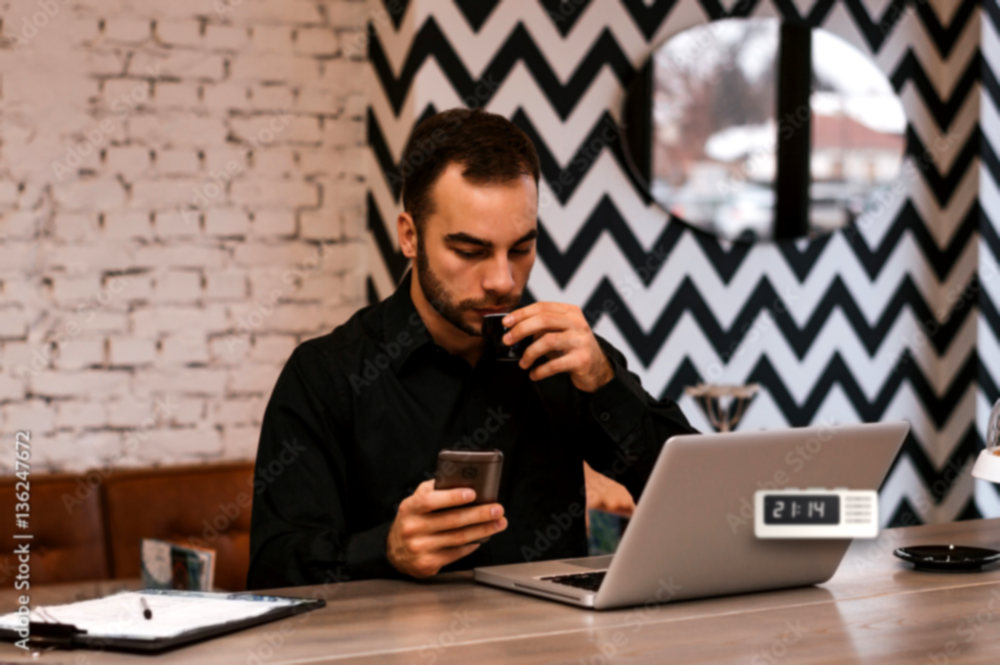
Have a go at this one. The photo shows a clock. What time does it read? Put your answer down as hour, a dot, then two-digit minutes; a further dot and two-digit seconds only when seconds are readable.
21.14
